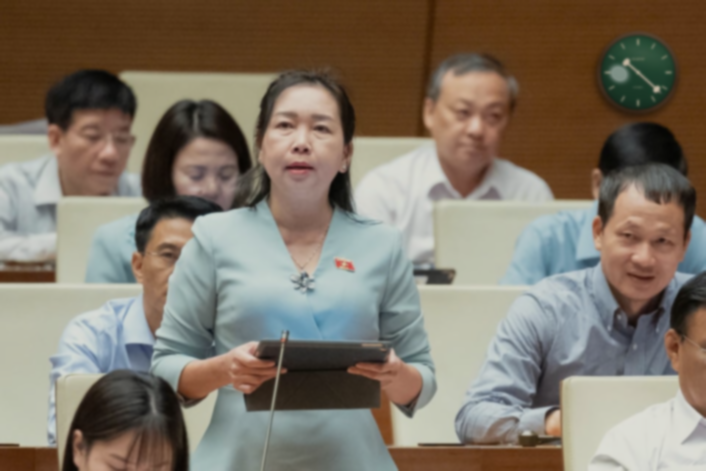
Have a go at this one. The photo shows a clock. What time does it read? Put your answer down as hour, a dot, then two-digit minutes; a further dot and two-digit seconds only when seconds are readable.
10.22
